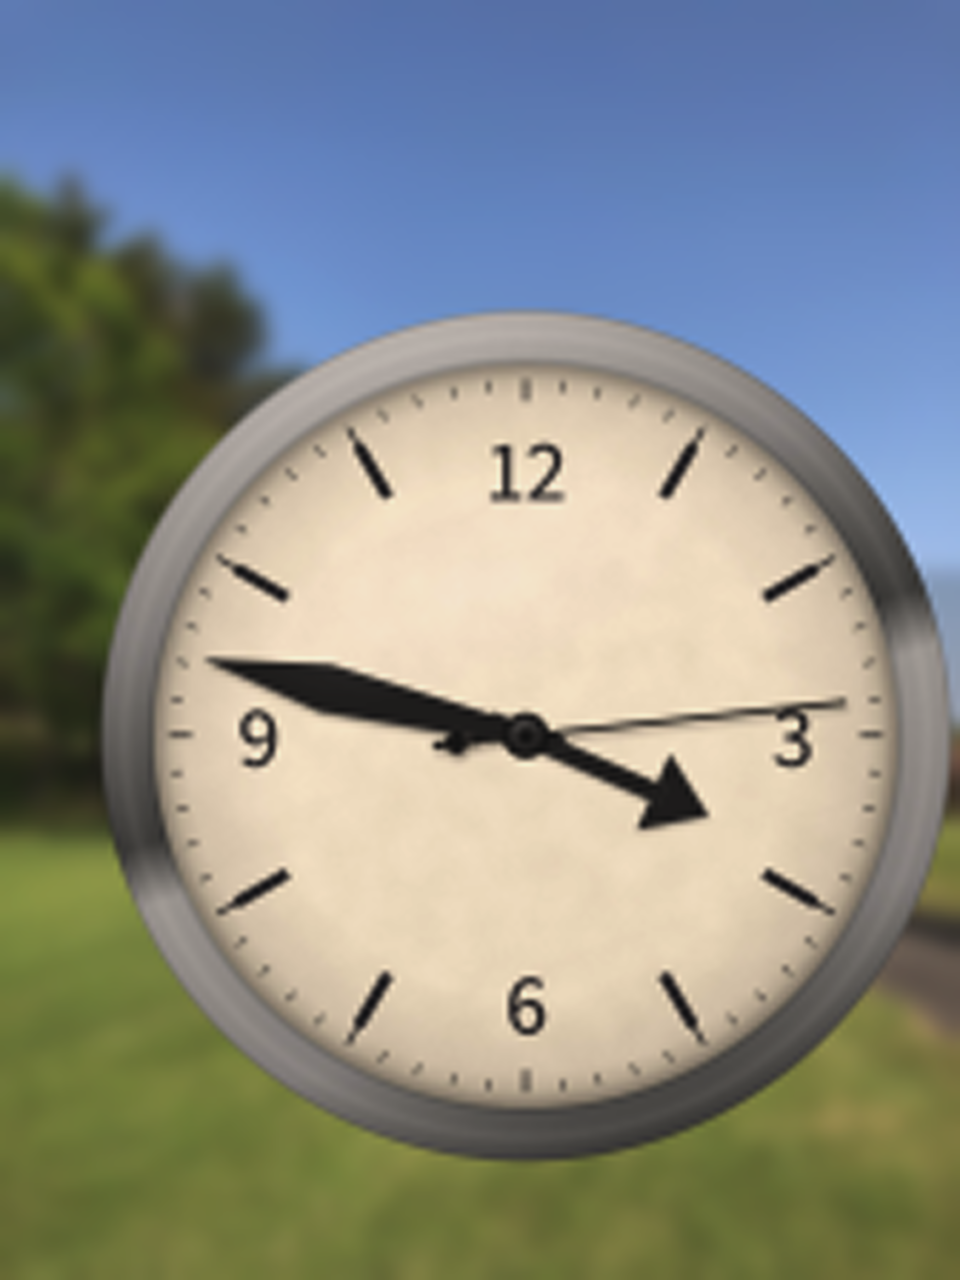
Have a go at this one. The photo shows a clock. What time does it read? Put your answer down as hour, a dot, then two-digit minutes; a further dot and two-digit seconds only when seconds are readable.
3.47.14
